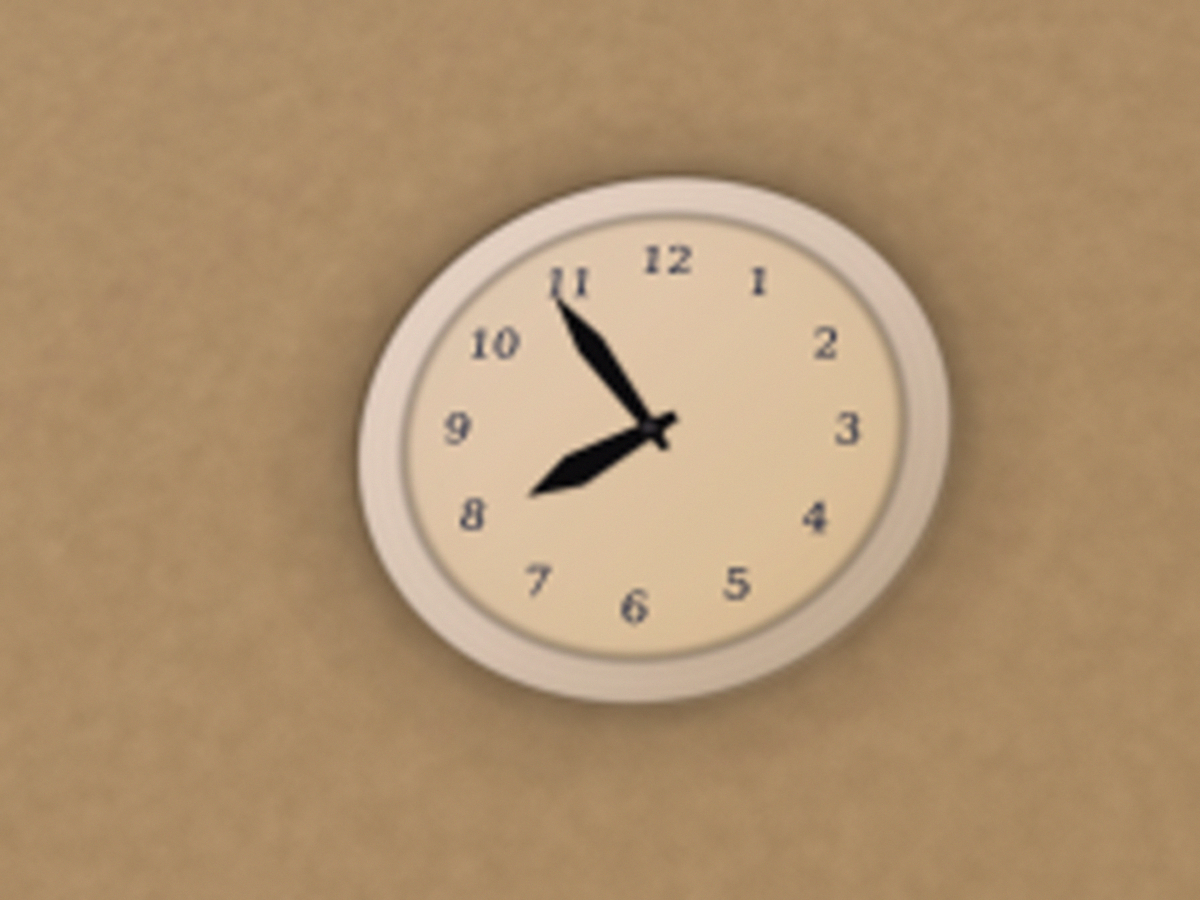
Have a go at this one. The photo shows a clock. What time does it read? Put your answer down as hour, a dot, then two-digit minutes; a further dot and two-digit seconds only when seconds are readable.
7.54
